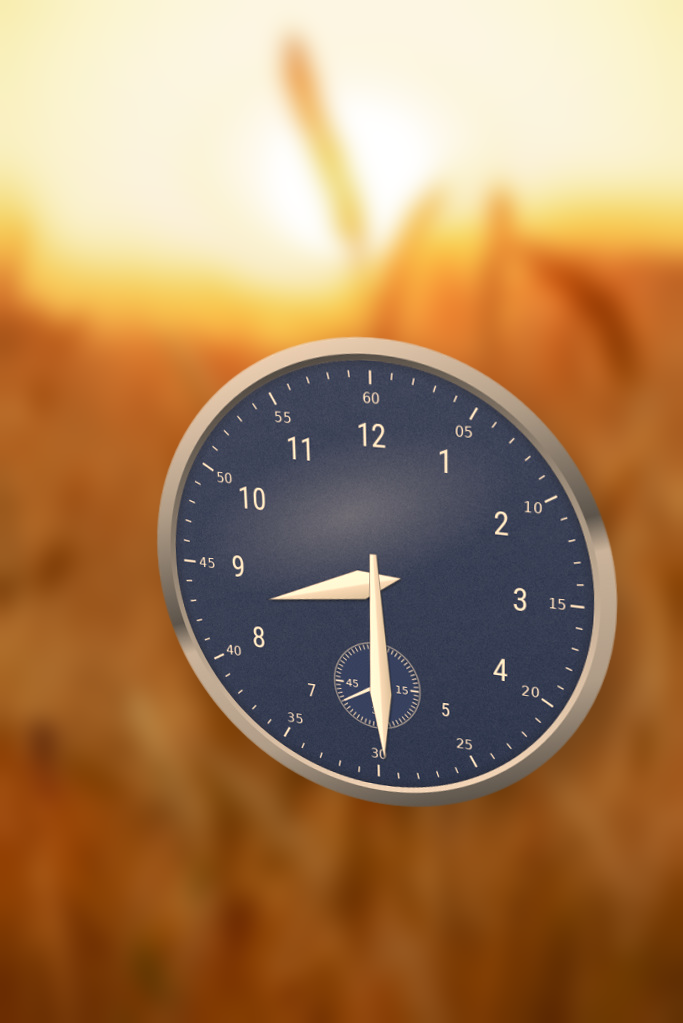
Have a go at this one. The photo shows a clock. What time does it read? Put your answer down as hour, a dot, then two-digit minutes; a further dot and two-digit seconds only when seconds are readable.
8.29.40
